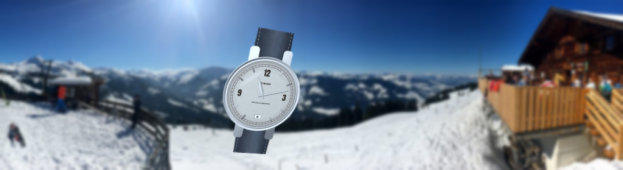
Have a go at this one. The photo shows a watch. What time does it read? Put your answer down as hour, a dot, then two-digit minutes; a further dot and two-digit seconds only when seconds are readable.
11.12
